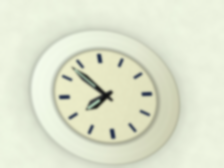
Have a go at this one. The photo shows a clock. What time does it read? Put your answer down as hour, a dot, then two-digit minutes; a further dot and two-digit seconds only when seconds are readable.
7.53
